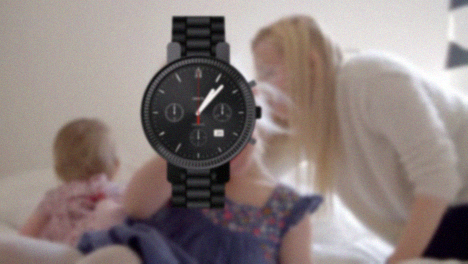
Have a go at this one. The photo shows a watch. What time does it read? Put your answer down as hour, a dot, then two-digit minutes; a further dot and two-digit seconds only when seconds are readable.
1.07
